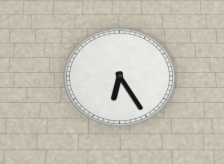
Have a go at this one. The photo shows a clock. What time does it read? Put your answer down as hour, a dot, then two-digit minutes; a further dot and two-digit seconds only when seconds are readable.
6.25
